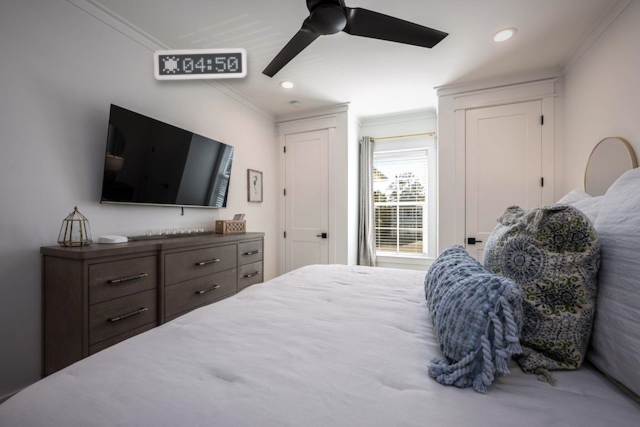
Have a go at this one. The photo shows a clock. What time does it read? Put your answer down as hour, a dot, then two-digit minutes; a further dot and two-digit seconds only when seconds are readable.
4.50
